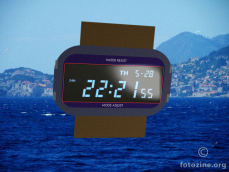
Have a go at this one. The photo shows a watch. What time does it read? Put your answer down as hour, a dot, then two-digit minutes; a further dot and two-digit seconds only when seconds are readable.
22.21.55
